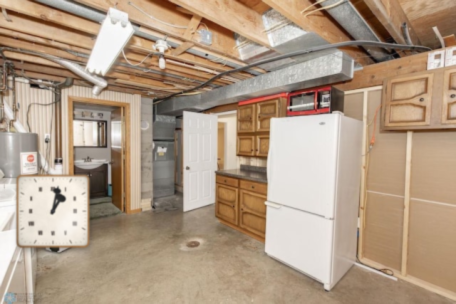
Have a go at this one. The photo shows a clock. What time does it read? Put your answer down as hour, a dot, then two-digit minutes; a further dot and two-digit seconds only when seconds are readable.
1.02
